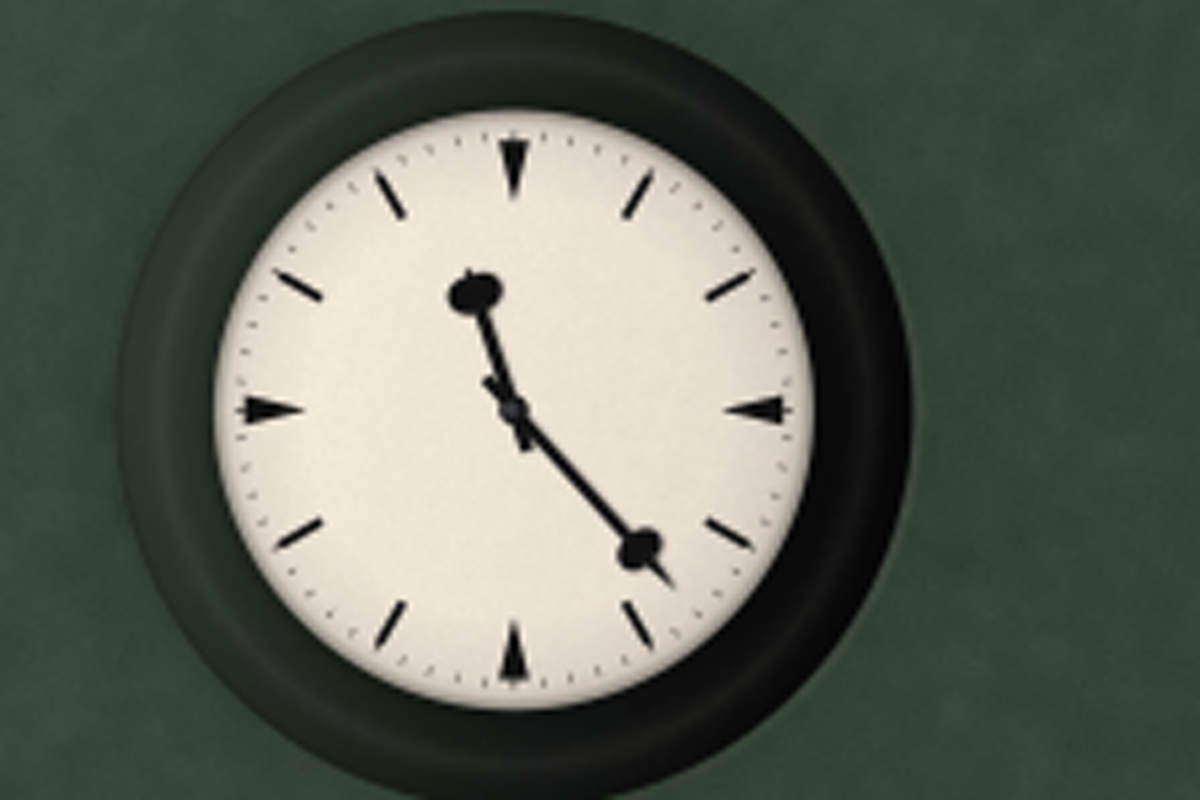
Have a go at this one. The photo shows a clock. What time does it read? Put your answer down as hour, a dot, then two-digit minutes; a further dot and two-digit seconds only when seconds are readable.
11.23
